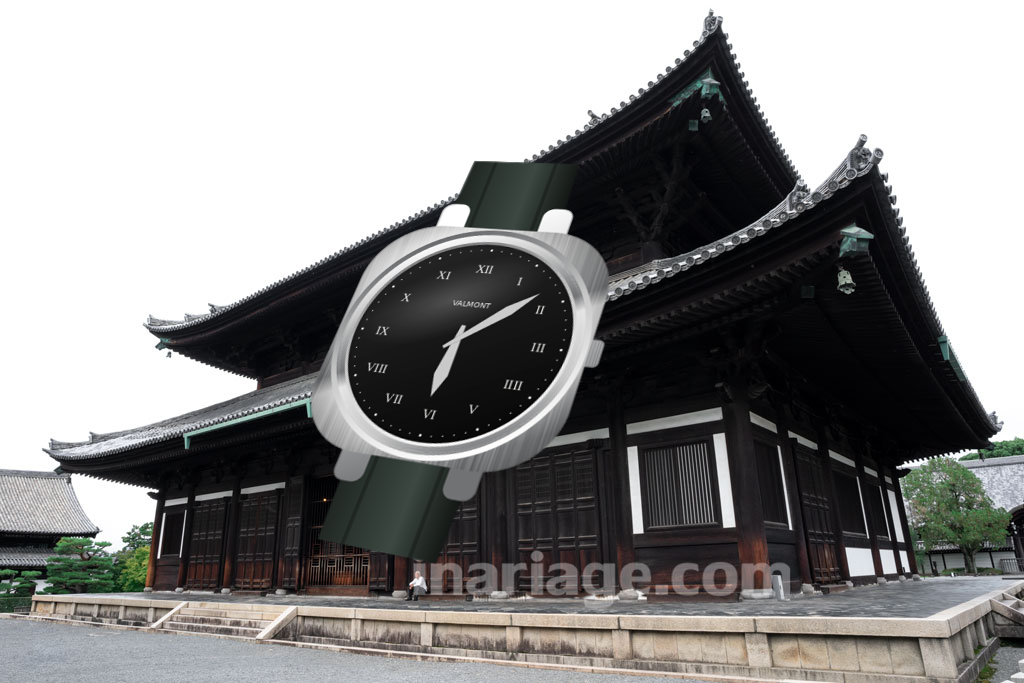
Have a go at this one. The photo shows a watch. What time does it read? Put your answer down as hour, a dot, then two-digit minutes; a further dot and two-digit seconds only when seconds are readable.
6.08
